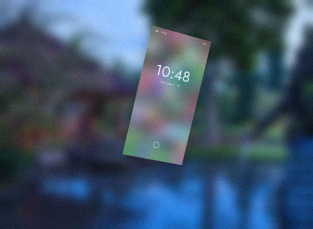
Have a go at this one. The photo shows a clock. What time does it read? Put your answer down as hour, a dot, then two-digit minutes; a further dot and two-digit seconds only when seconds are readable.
10.48
